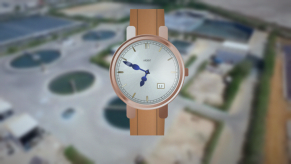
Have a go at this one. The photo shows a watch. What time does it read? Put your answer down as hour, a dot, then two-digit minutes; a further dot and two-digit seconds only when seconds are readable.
6.49
